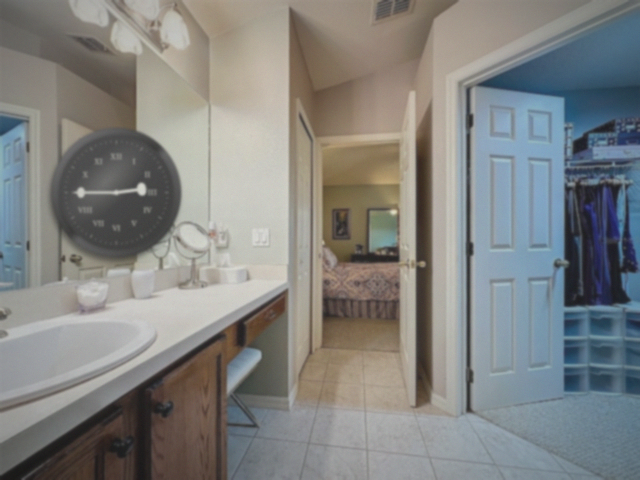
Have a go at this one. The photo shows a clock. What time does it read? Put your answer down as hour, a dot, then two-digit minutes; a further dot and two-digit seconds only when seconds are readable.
2.45
